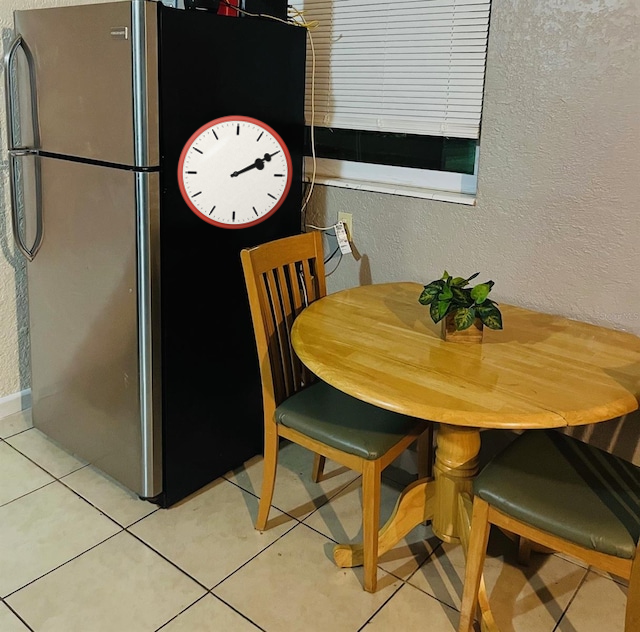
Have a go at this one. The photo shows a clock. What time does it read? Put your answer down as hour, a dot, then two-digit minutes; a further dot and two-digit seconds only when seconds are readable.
2.10
